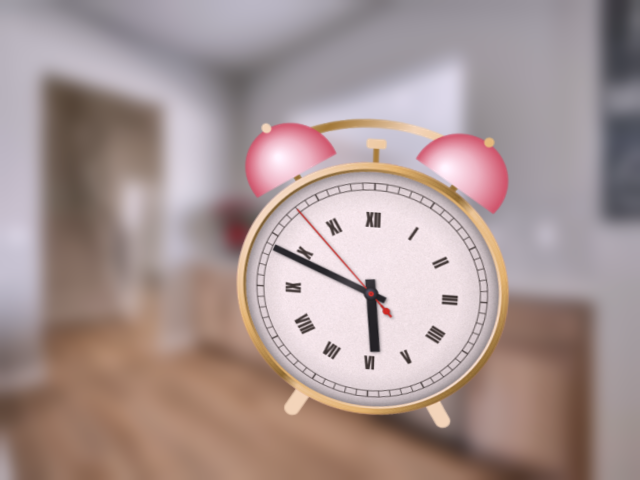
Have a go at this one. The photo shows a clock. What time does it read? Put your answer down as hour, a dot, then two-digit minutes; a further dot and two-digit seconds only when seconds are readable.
5.48.53
